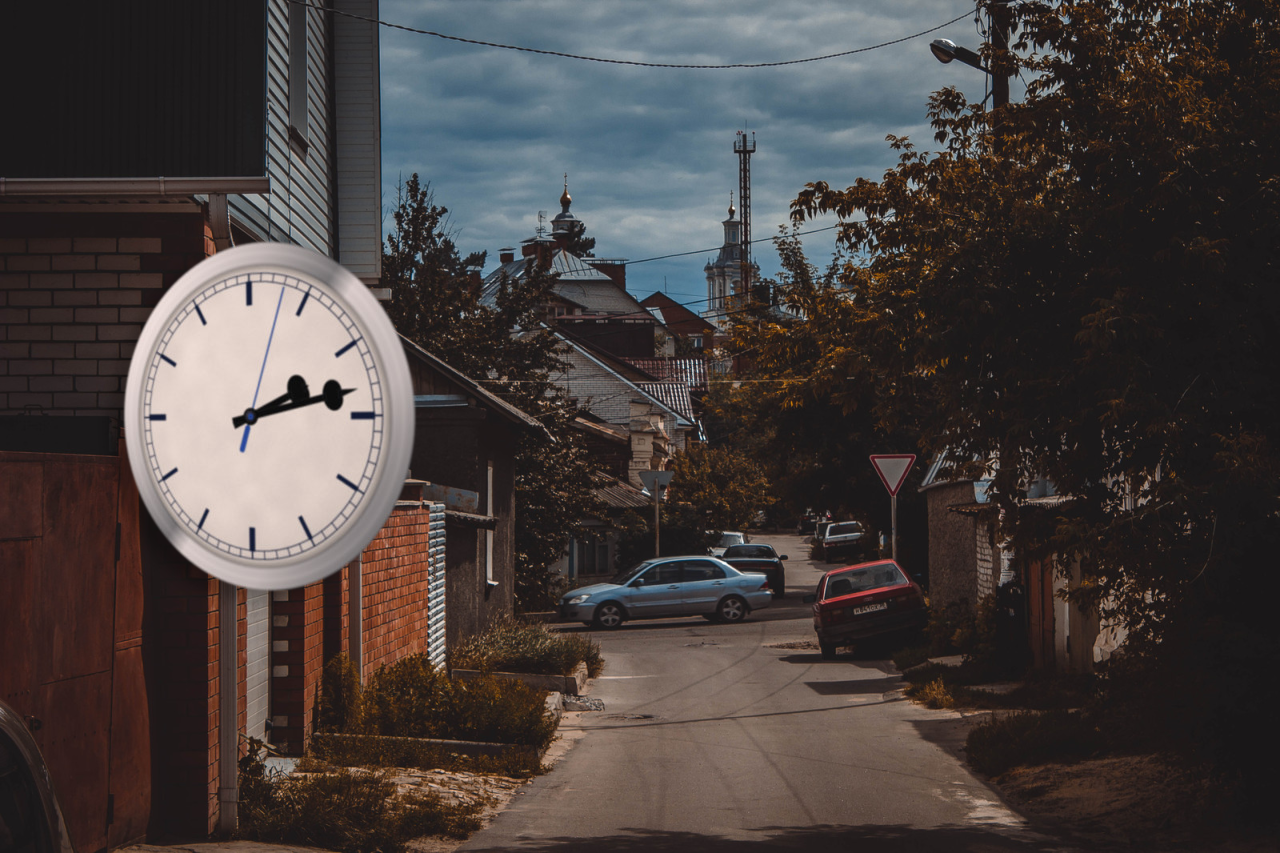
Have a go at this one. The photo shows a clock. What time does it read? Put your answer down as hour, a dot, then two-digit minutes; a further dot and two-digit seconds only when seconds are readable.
2.13.03
